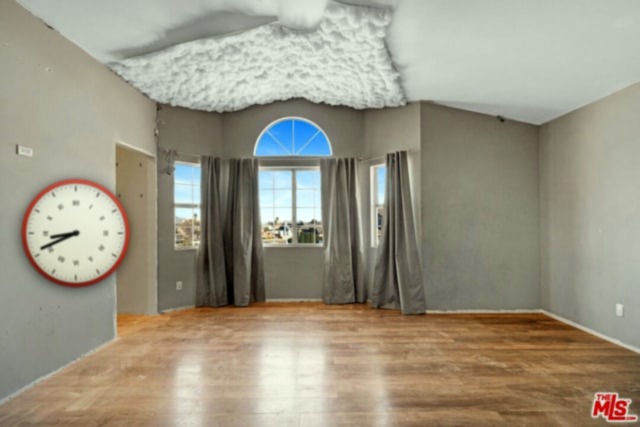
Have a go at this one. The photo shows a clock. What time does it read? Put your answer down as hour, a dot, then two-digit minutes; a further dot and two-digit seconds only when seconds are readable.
8.41
